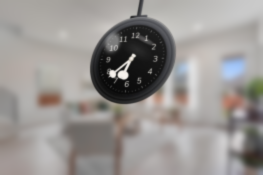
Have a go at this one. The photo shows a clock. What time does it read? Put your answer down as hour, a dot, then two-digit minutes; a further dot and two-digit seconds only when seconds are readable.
6.38
